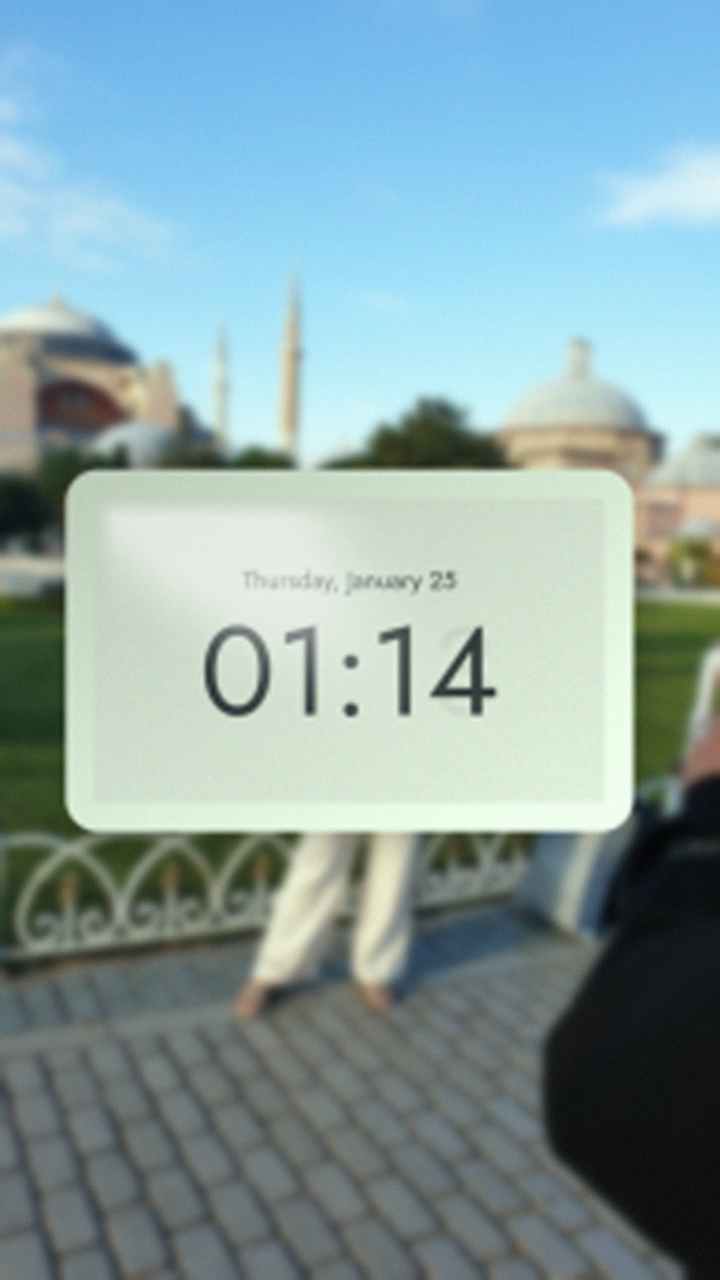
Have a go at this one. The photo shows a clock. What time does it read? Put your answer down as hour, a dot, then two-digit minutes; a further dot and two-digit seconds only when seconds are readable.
1.14
